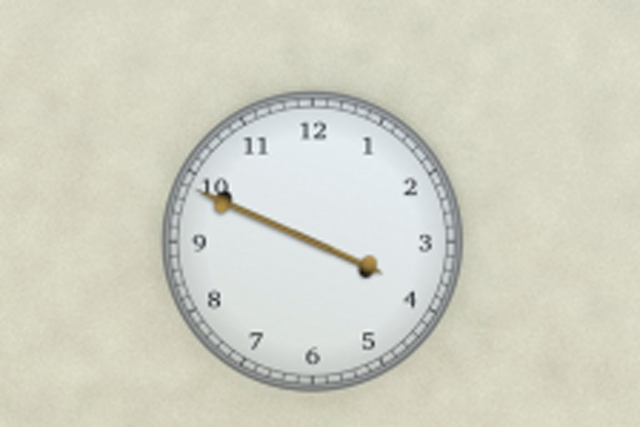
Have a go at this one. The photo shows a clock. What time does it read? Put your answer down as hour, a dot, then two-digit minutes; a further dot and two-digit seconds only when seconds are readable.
3.49
